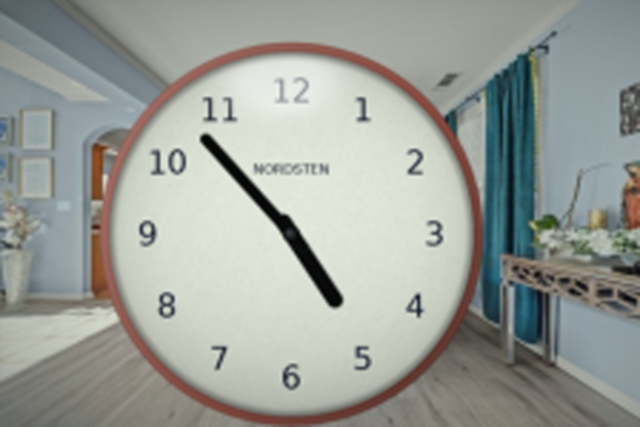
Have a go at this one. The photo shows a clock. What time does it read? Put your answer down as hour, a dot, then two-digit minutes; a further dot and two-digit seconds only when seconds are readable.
4.53
